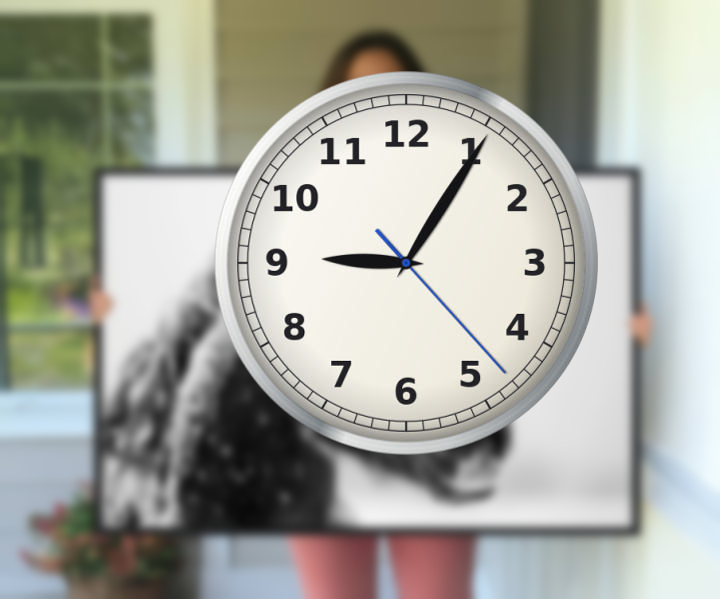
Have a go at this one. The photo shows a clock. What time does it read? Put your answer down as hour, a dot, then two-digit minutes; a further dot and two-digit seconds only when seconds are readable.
9.05.23
